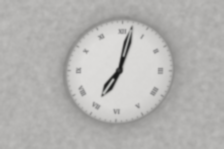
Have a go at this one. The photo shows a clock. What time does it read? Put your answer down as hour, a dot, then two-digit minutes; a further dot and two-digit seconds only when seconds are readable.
7.02
